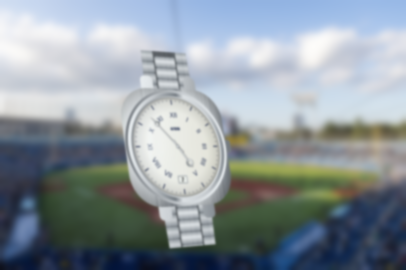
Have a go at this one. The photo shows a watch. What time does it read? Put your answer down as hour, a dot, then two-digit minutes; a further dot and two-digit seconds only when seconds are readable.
4.53
